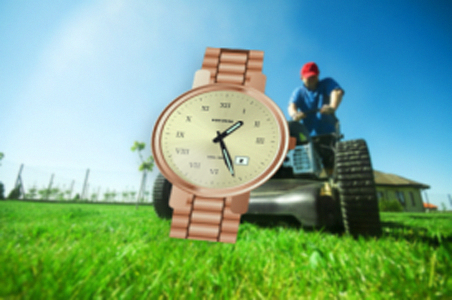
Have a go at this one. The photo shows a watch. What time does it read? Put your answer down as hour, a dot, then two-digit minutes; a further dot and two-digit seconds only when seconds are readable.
1.26
